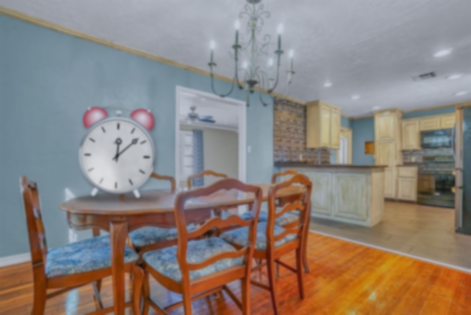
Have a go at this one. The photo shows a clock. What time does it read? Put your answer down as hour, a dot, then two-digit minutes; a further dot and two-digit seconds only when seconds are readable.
12.08
